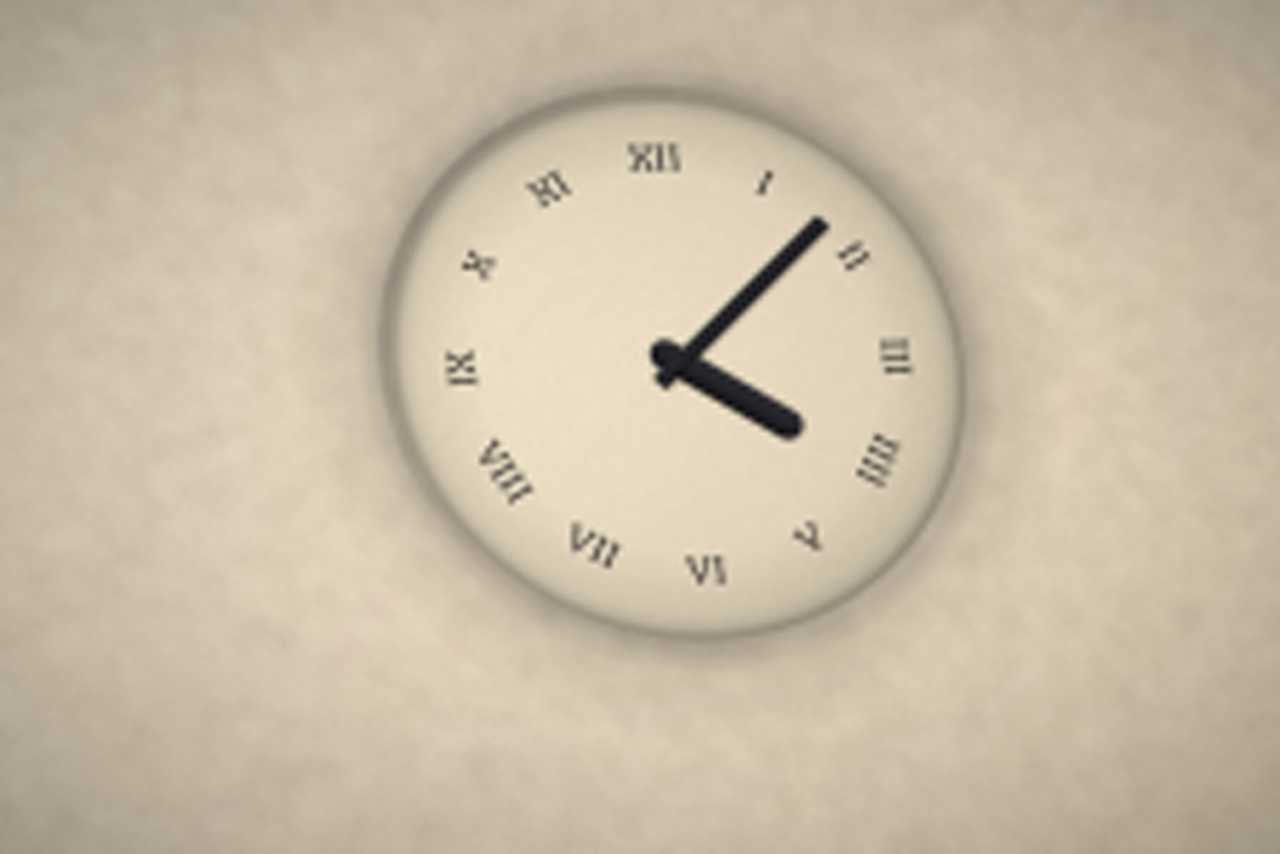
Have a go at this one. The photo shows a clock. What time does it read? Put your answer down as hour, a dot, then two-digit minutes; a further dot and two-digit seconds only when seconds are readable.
4.08
